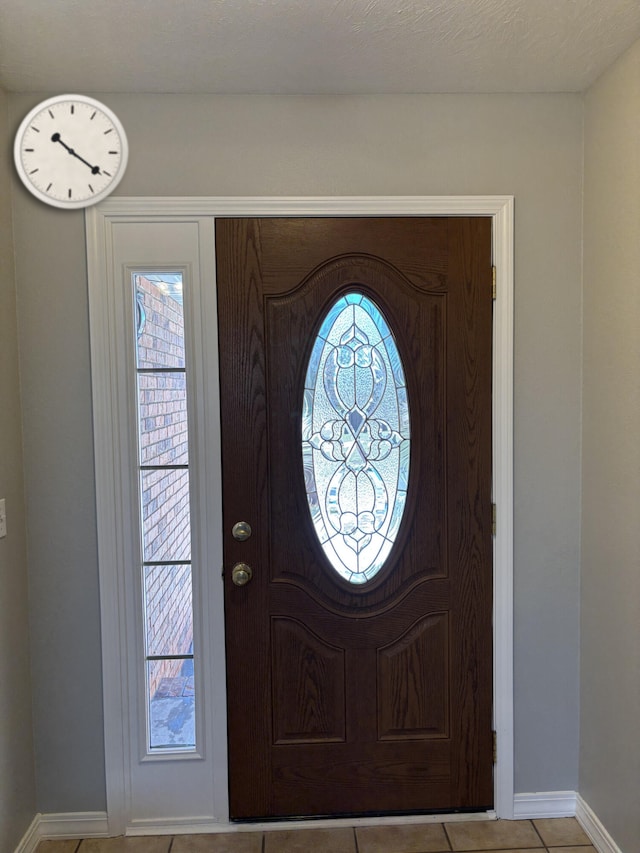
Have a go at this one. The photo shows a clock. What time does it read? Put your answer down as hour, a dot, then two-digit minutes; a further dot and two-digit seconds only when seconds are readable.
10.21
